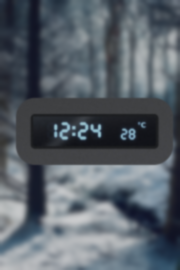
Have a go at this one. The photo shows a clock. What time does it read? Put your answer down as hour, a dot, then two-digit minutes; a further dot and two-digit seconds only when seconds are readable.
12.24
